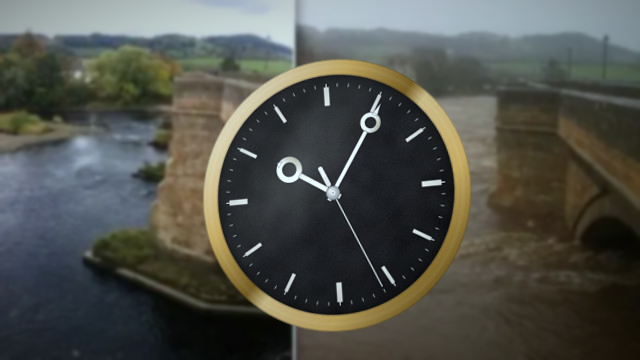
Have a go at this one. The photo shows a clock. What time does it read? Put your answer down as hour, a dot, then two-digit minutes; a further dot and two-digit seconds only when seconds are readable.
10.05.26
